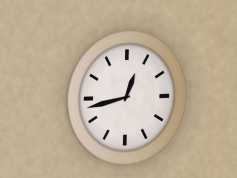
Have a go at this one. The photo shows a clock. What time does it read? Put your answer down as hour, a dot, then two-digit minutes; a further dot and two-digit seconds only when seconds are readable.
12.43
